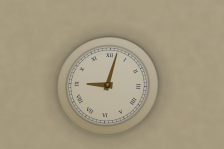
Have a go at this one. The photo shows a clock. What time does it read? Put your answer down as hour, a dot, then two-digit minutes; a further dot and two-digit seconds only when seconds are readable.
9.02
